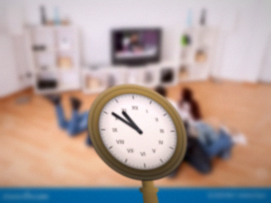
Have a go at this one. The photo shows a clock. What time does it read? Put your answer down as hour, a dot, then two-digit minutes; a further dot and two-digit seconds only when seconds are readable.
10.51
